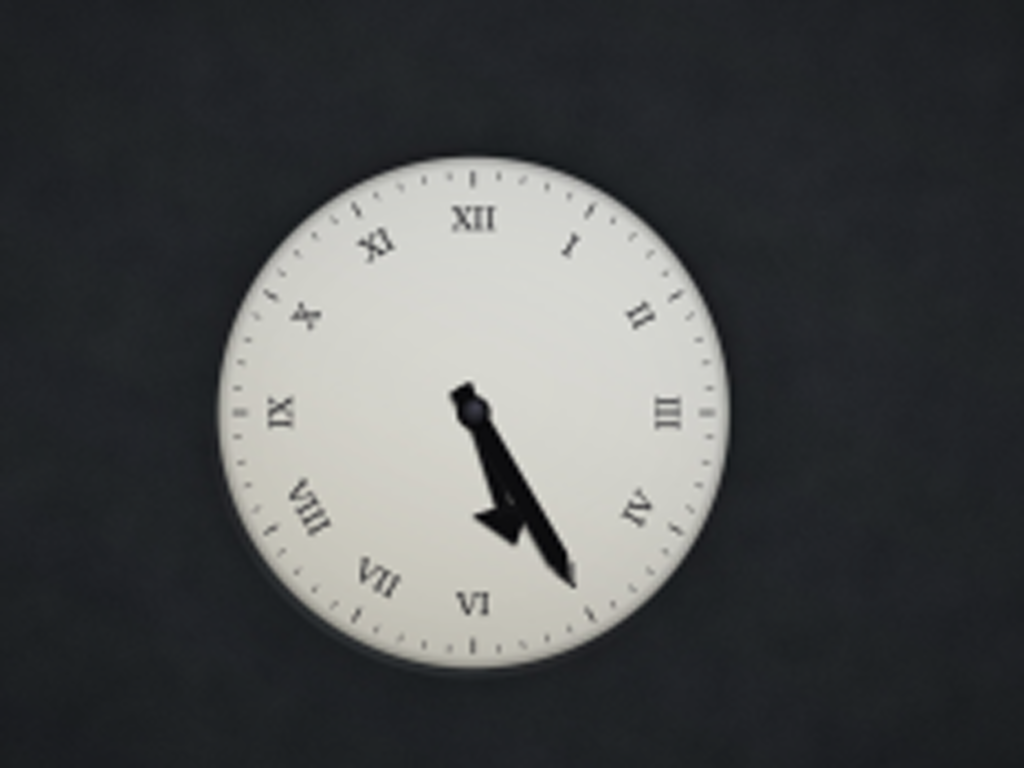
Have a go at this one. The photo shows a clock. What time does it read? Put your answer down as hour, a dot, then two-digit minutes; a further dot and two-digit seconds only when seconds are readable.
5.25
